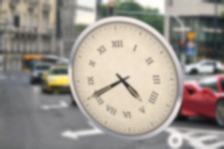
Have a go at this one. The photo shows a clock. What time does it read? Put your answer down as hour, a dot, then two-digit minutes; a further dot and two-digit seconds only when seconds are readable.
4.41
